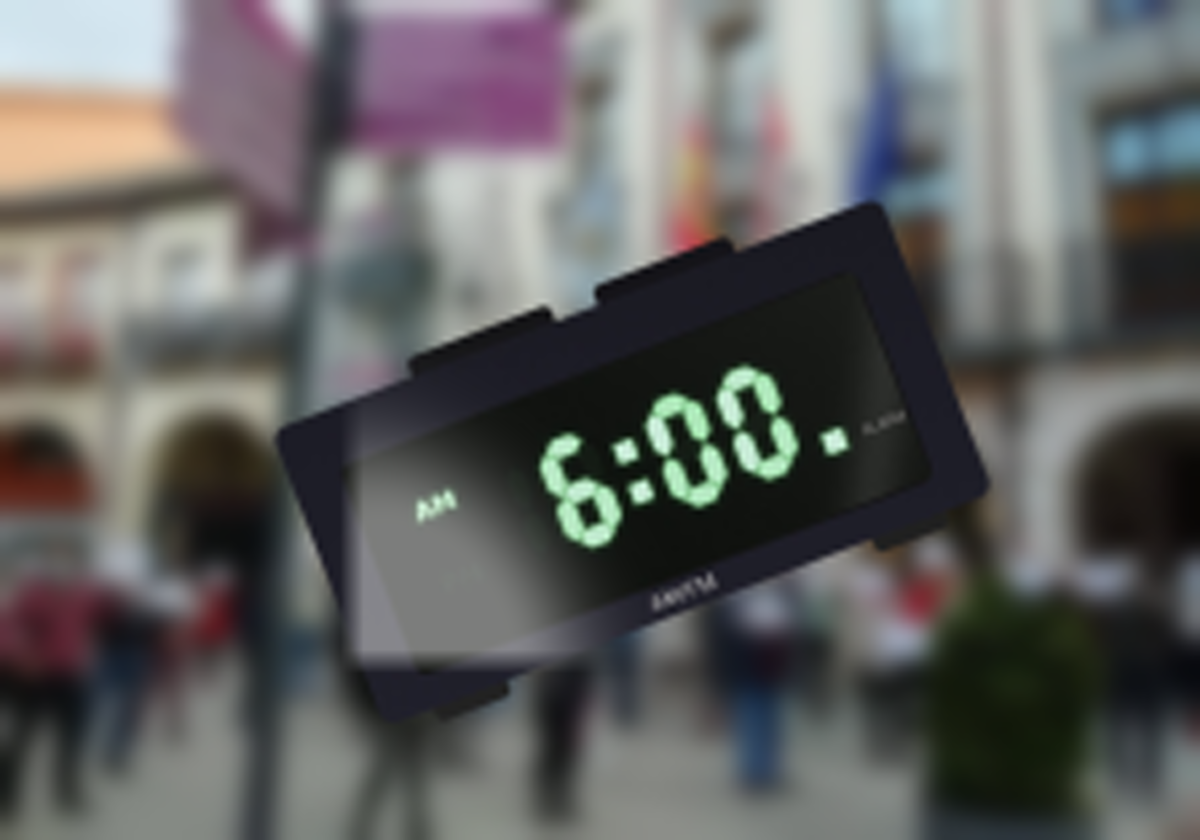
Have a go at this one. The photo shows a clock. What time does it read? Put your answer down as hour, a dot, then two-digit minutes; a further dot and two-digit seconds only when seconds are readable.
6.00
